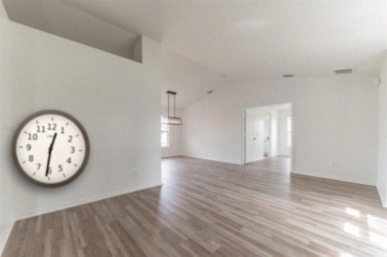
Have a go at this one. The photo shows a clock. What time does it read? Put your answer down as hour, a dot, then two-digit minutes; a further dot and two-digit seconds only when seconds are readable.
12.31
